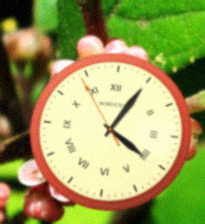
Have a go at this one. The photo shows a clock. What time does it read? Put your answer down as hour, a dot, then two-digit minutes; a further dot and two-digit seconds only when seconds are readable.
4.04.54
